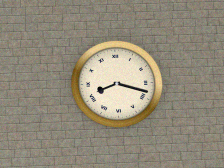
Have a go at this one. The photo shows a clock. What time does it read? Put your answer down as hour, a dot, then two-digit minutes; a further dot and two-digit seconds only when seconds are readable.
8.18
